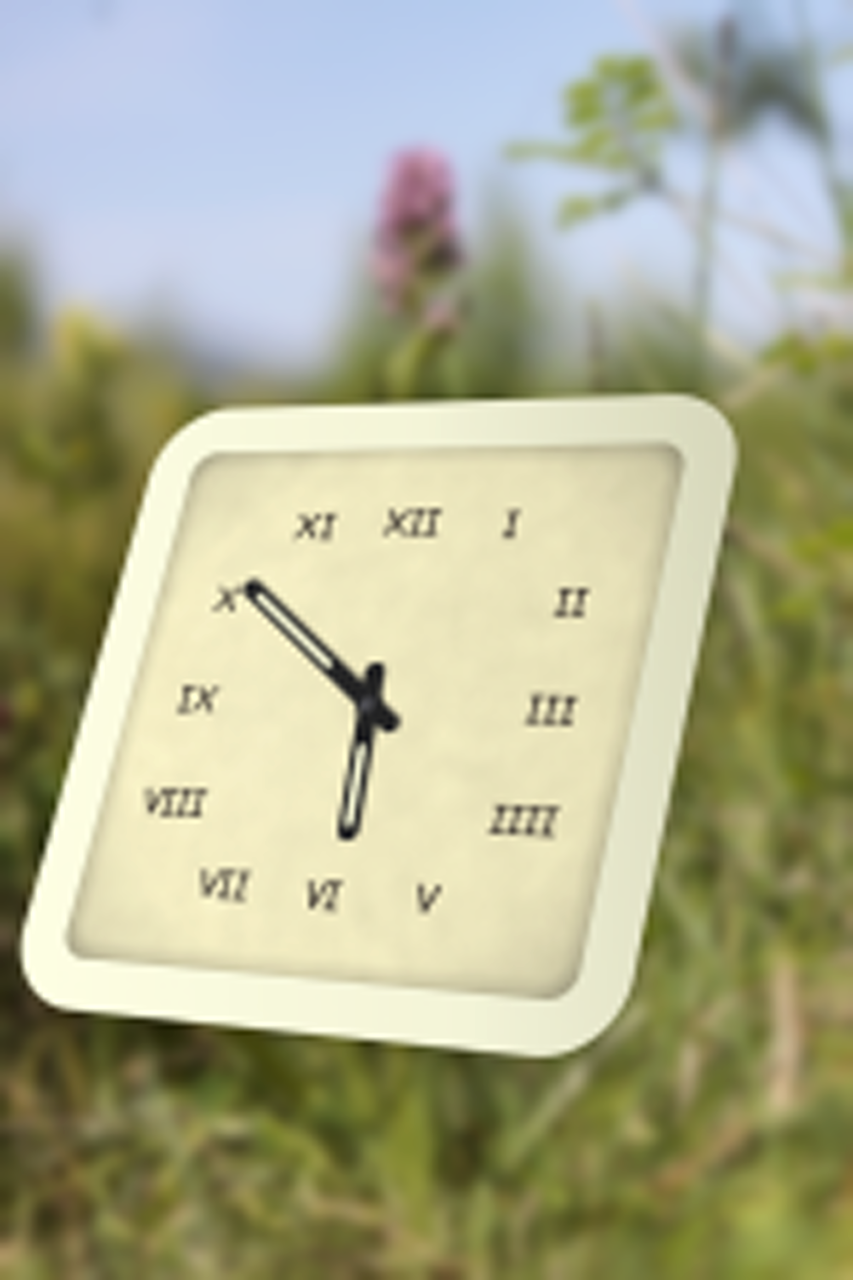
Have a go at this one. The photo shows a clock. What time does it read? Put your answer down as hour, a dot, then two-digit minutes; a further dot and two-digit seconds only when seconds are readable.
5.51
